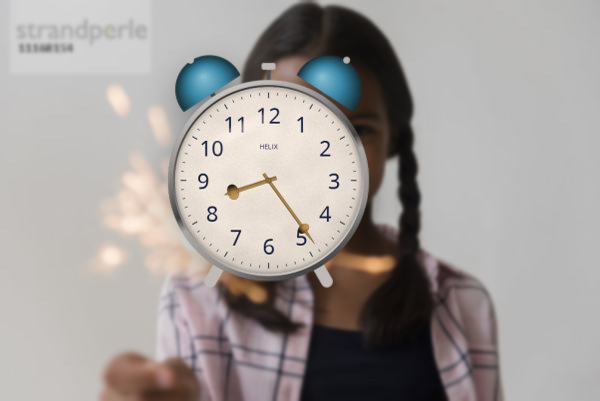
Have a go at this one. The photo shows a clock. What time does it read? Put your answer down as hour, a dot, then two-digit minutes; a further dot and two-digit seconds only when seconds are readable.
8.24
